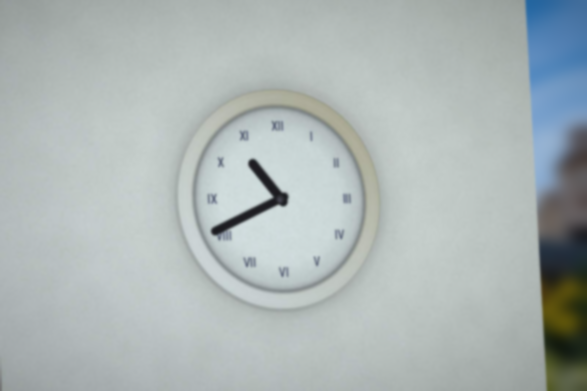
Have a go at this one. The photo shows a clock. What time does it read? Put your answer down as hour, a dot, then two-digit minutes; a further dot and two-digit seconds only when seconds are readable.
10.41
